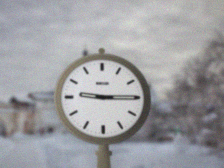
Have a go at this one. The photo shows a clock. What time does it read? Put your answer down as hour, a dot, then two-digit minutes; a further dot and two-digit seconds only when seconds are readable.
9.15
